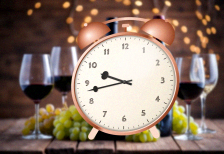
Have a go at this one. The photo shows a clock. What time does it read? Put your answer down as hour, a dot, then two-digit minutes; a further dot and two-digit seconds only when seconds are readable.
9.43
